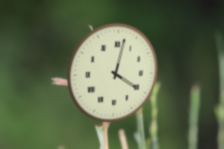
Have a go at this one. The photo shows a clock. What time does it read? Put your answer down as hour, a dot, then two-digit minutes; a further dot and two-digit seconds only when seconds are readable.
4.02
